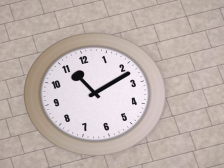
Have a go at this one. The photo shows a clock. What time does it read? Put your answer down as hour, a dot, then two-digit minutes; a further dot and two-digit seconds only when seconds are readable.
11.12
